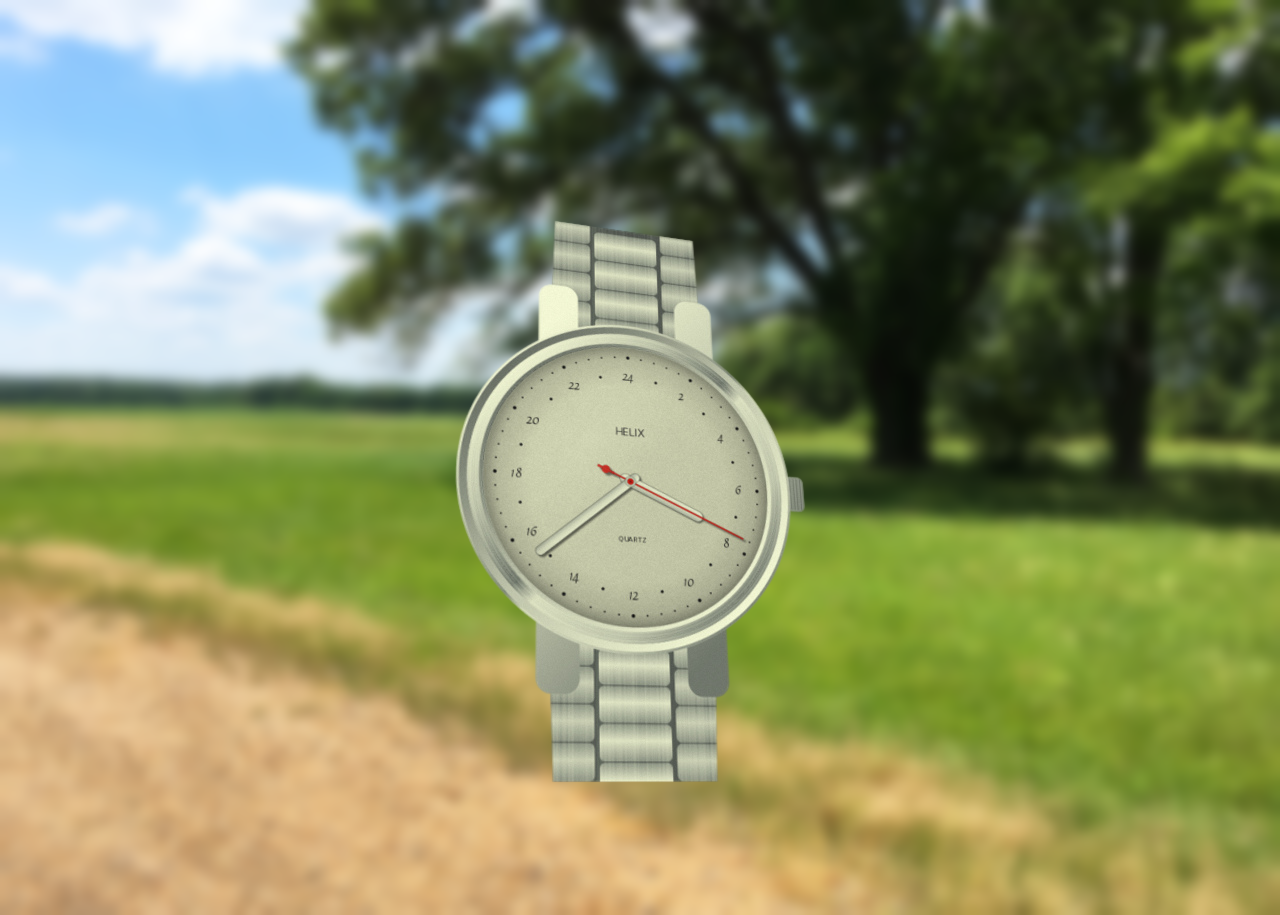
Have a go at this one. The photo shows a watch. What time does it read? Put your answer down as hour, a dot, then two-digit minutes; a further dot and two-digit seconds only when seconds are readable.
7.38.19
